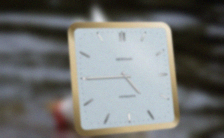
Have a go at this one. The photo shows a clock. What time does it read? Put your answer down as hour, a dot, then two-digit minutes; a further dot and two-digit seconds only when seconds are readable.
4.45
